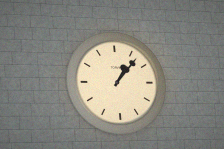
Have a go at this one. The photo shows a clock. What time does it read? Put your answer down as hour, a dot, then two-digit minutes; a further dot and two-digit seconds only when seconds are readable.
1.07
